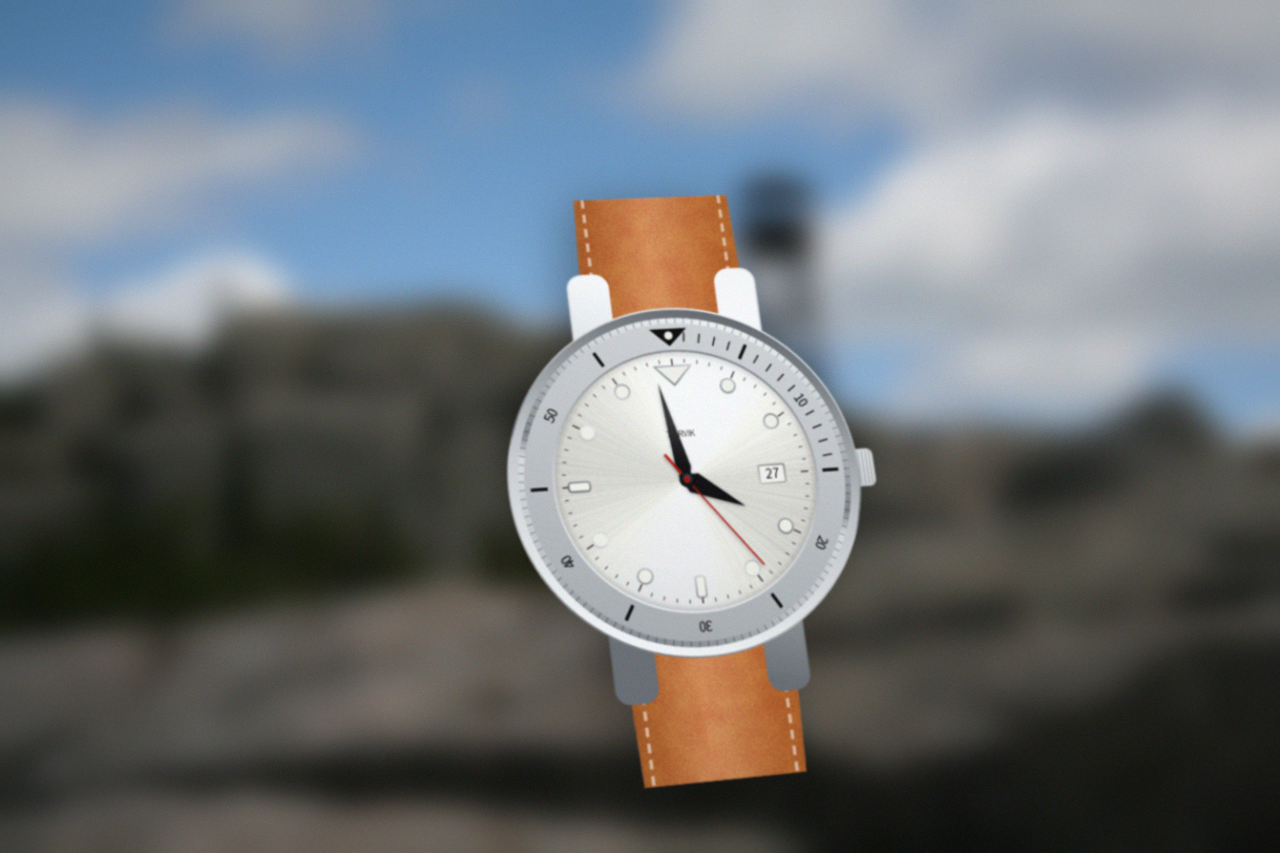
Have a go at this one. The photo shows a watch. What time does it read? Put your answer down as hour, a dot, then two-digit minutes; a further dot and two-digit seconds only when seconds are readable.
3.58.24
